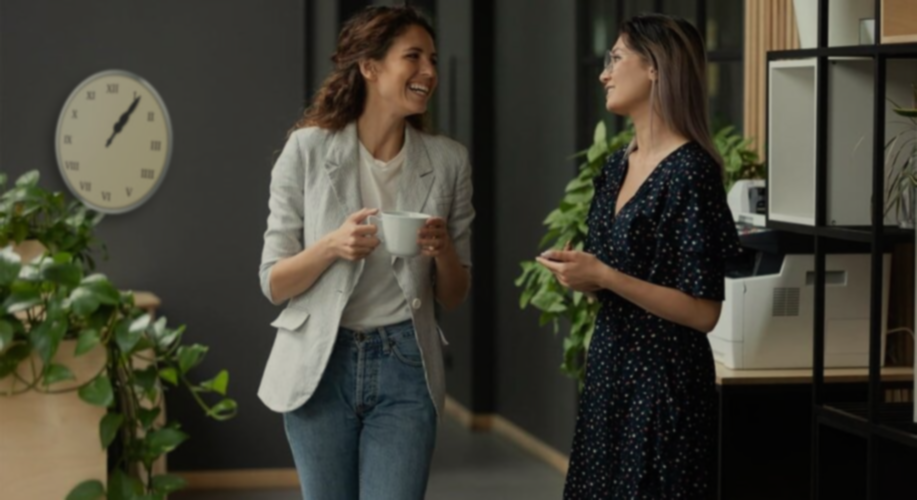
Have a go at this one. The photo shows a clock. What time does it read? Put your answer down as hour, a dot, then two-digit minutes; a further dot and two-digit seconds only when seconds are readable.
1.06
